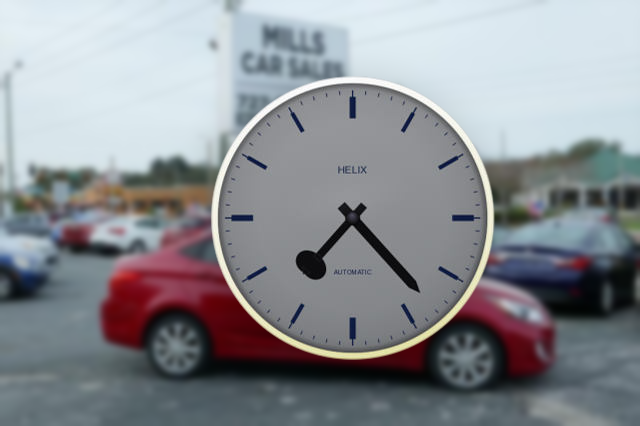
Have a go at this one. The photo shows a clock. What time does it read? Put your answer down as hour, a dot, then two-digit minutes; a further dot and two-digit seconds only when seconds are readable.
7.23
